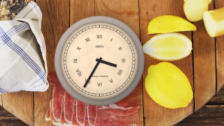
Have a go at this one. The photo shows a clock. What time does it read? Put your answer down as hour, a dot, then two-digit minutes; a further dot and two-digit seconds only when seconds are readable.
3.35
